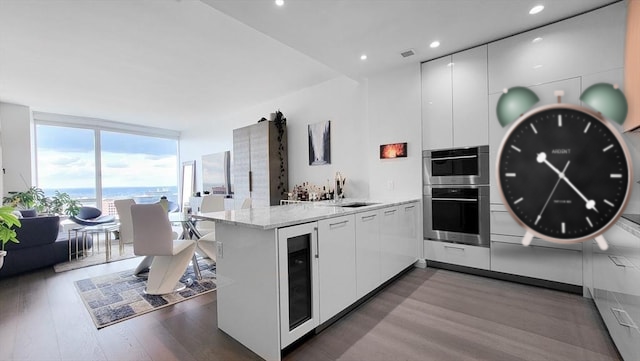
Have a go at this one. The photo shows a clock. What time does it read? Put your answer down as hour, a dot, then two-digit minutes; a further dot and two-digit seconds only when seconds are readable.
10.22.35
